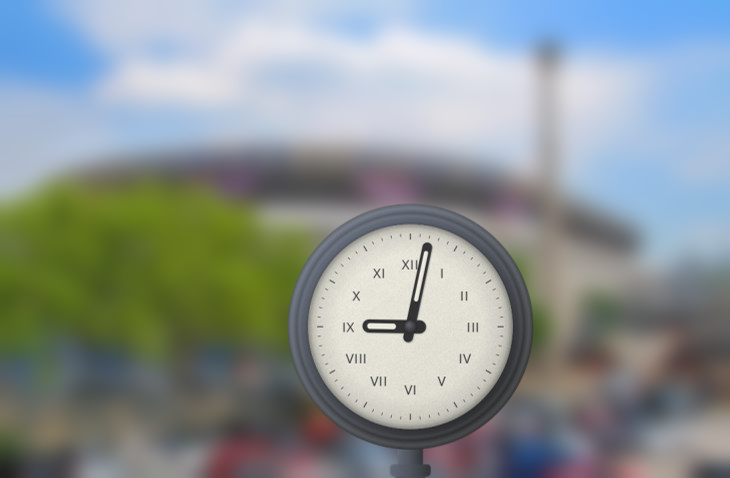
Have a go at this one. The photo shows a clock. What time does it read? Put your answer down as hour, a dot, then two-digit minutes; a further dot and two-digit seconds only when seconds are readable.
9.02
